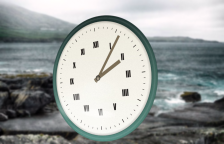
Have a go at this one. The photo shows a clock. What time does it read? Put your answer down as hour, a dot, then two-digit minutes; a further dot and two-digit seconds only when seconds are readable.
2.06
